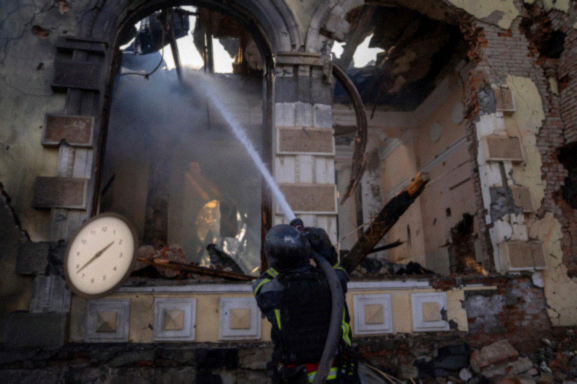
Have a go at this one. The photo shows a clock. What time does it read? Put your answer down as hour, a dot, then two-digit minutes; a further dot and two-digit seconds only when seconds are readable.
1.38
